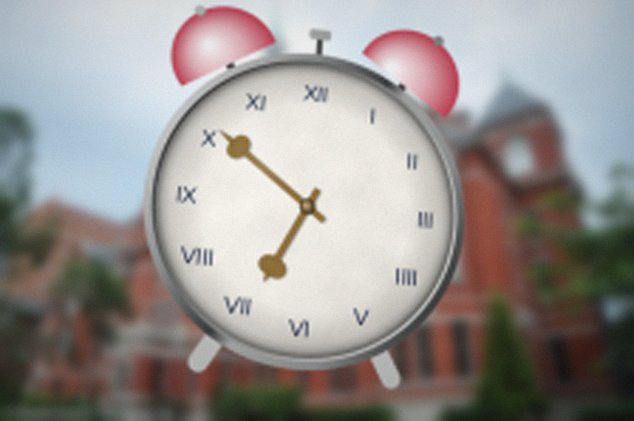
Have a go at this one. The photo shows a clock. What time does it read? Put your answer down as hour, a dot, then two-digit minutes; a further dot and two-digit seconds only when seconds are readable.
6.51
